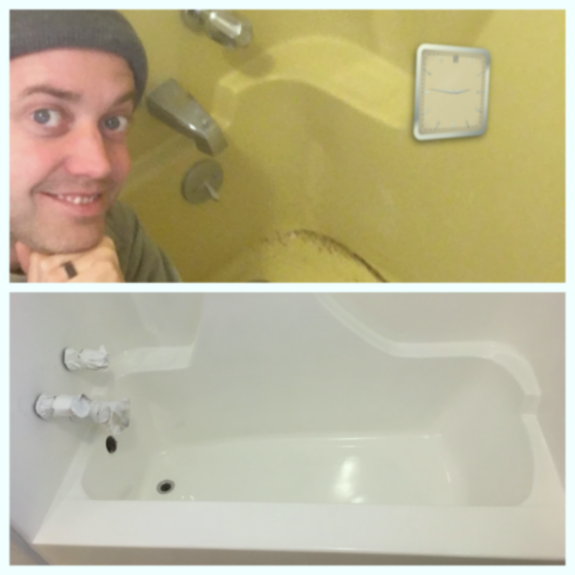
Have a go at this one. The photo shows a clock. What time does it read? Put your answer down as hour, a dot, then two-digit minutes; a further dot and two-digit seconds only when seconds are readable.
2.46
